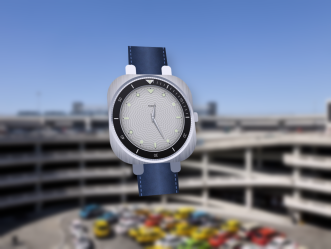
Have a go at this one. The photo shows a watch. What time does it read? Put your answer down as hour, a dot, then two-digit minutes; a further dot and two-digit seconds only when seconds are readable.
12.26
